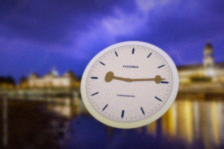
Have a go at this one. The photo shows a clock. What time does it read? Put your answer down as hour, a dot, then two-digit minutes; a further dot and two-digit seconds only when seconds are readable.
9.14
